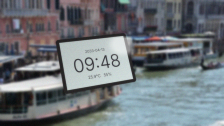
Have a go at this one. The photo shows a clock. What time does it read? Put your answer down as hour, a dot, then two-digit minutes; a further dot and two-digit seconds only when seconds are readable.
9.48
